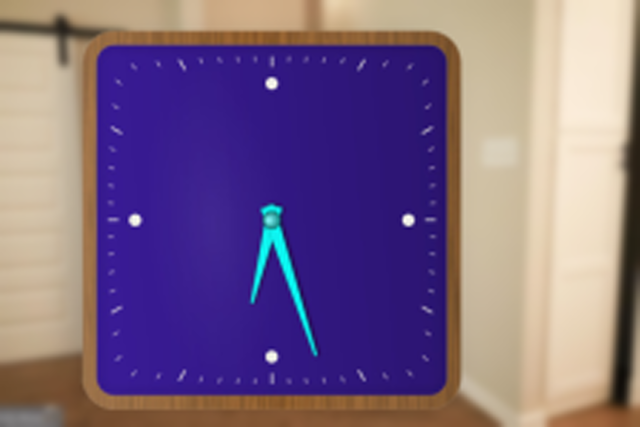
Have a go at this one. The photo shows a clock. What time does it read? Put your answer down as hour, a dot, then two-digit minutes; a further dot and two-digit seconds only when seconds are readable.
6.27
